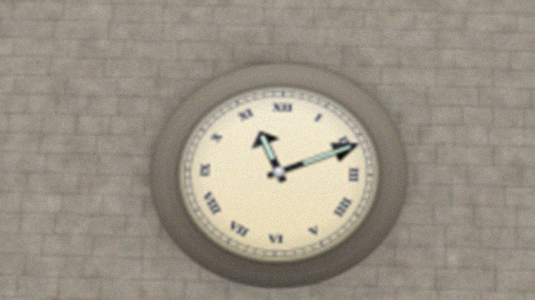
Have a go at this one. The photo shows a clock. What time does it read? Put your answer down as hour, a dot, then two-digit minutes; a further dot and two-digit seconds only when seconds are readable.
11.11
